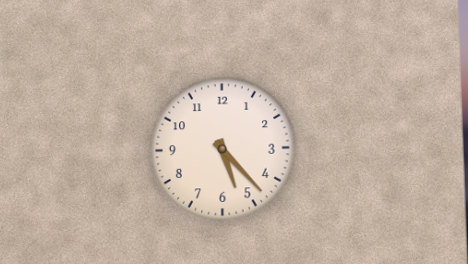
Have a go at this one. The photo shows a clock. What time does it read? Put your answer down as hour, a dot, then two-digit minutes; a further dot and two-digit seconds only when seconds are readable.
5.23
